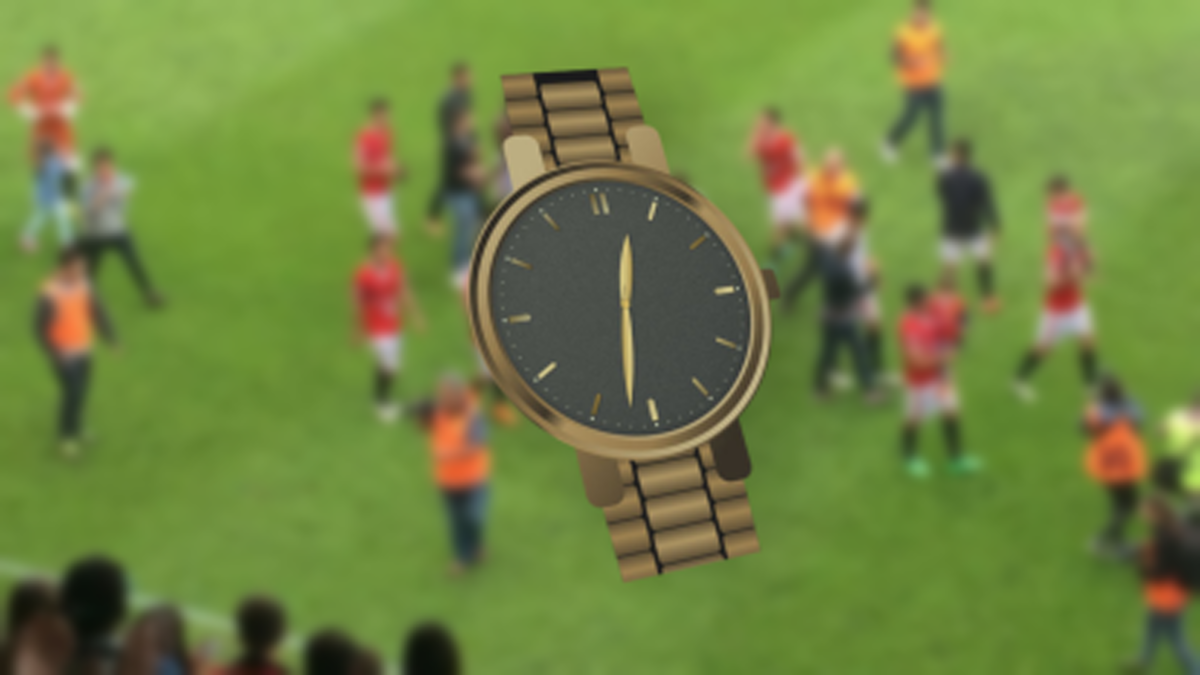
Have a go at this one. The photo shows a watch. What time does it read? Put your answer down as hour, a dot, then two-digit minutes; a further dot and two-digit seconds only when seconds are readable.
12.32
